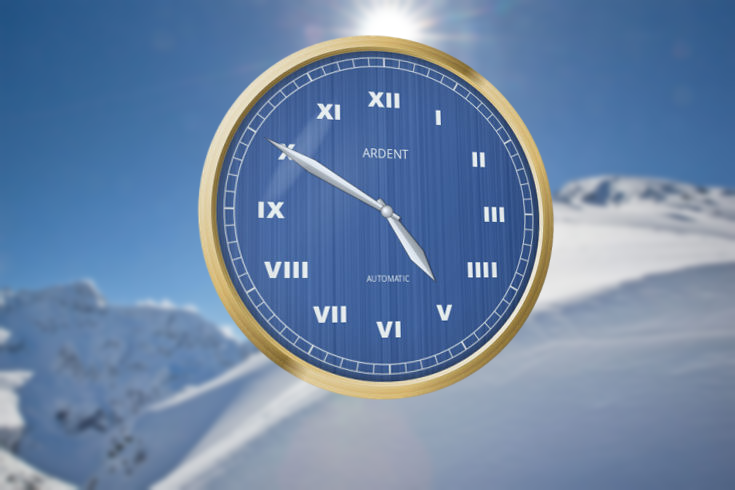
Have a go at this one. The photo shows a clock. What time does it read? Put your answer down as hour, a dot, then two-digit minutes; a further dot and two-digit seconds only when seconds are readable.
4.50
